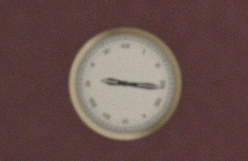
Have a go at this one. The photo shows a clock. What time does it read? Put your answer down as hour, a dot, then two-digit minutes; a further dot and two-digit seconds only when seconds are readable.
9.16
